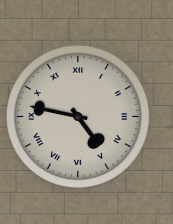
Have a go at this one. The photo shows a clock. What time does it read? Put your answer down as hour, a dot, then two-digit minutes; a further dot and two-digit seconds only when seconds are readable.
4.47
